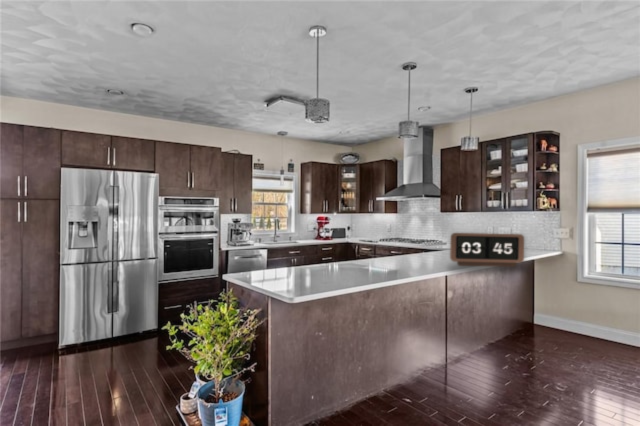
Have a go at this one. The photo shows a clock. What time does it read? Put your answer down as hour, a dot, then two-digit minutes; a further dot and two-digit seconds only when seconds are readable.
3.45
